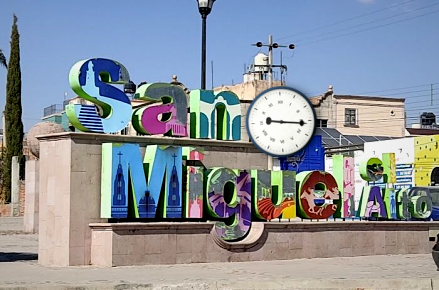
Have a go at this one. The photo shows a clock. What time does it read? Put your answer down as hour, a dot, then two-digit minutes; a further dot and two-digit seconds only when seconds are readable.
9.16
